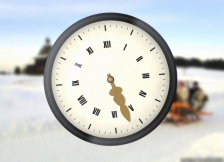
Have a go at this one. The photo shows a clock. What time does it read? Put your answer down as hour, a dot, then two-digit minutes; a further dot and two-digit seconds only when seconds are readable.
5.27
